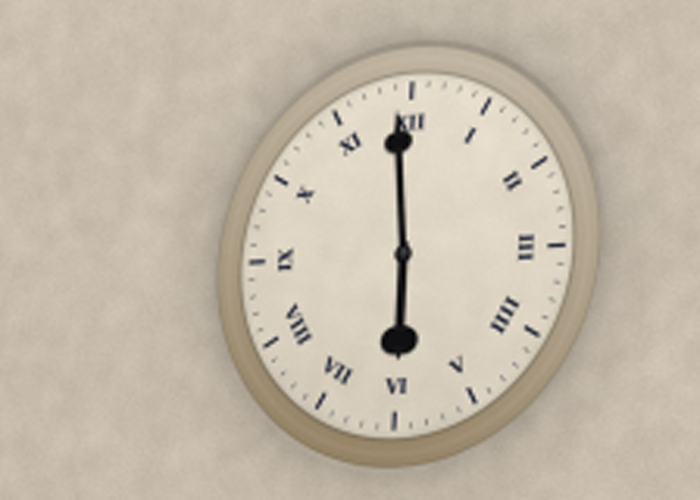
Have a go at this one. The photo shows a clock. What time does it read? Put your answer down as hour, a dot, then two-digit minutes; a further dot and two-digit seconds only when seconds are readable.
5.59
